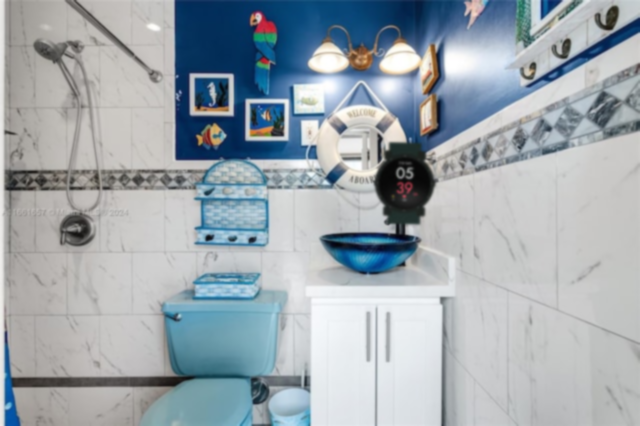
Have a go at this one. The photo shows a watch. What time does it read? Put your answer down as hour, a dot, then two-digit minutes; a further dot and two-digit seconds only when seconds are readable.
5.39
